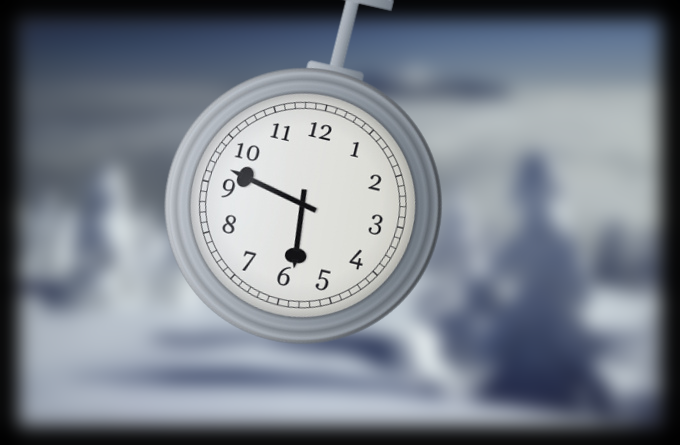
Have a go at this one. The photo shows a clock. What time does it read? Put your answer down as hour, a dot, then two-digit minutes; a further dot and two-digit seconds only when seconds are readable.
5.47
